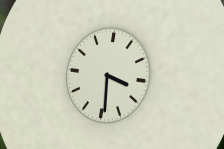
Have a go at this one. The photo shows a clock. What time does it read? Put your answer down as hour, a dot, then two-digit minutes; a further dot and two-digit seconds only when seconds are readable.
3.29
